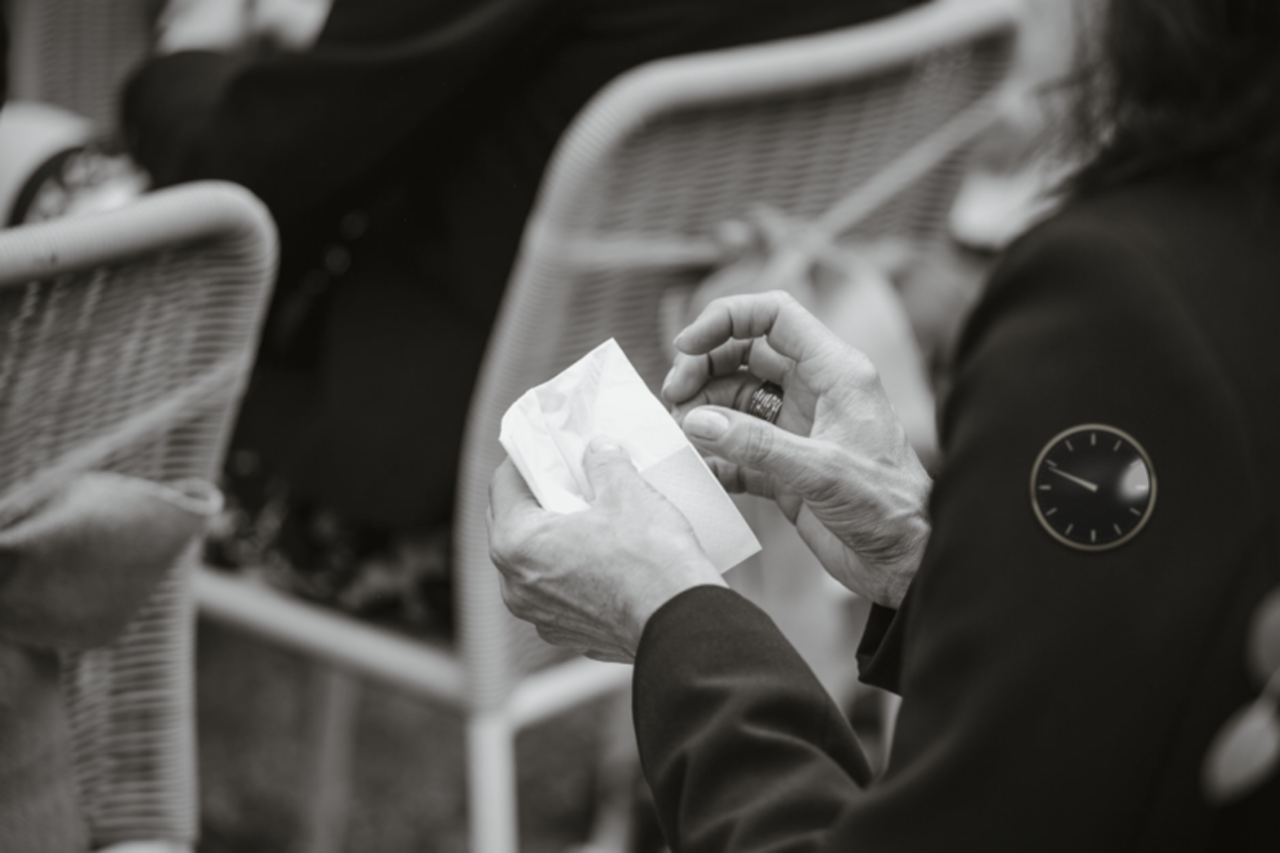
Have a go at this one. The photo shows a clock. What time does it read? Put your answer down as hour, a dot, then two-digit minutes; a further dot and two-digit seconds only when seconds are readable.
9.49
